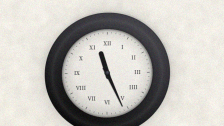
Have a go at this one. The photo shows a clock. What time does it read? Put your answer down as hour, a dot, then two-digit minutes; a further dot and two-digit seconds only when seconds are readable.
11.26
